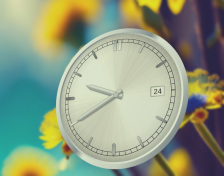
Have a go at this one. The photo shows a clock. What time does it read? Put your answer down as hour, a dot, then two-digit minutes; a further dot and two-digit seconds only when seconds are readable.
9.40
